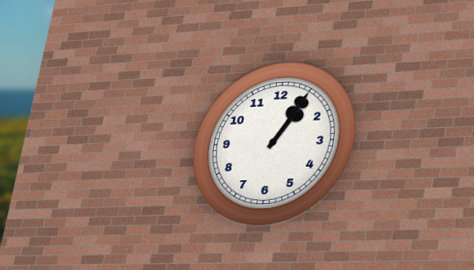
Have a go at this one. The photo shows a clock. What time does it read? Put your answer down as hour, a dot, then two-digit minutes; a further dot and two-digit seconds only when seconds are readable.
1.05
